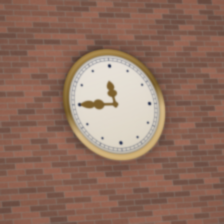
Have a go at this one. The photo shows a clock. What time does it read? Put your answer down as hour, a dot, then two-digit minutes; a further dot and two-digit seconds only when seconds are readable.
11.45
